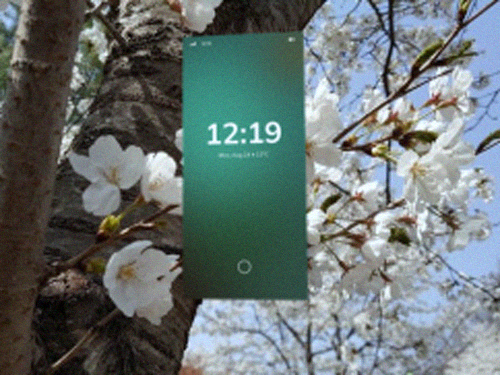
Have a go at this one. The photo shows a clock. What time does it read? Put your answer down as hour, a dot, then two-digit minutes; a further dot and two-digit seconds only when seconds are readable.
12.19
